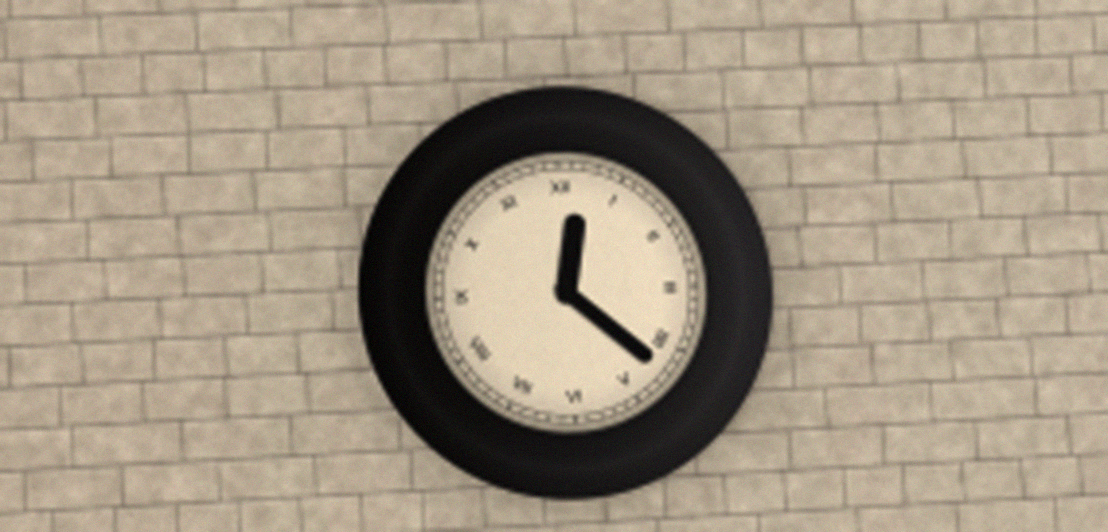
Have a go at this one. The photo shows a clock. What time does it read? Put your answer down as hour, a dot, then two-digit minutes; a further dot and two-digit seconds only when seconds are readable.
12.22
